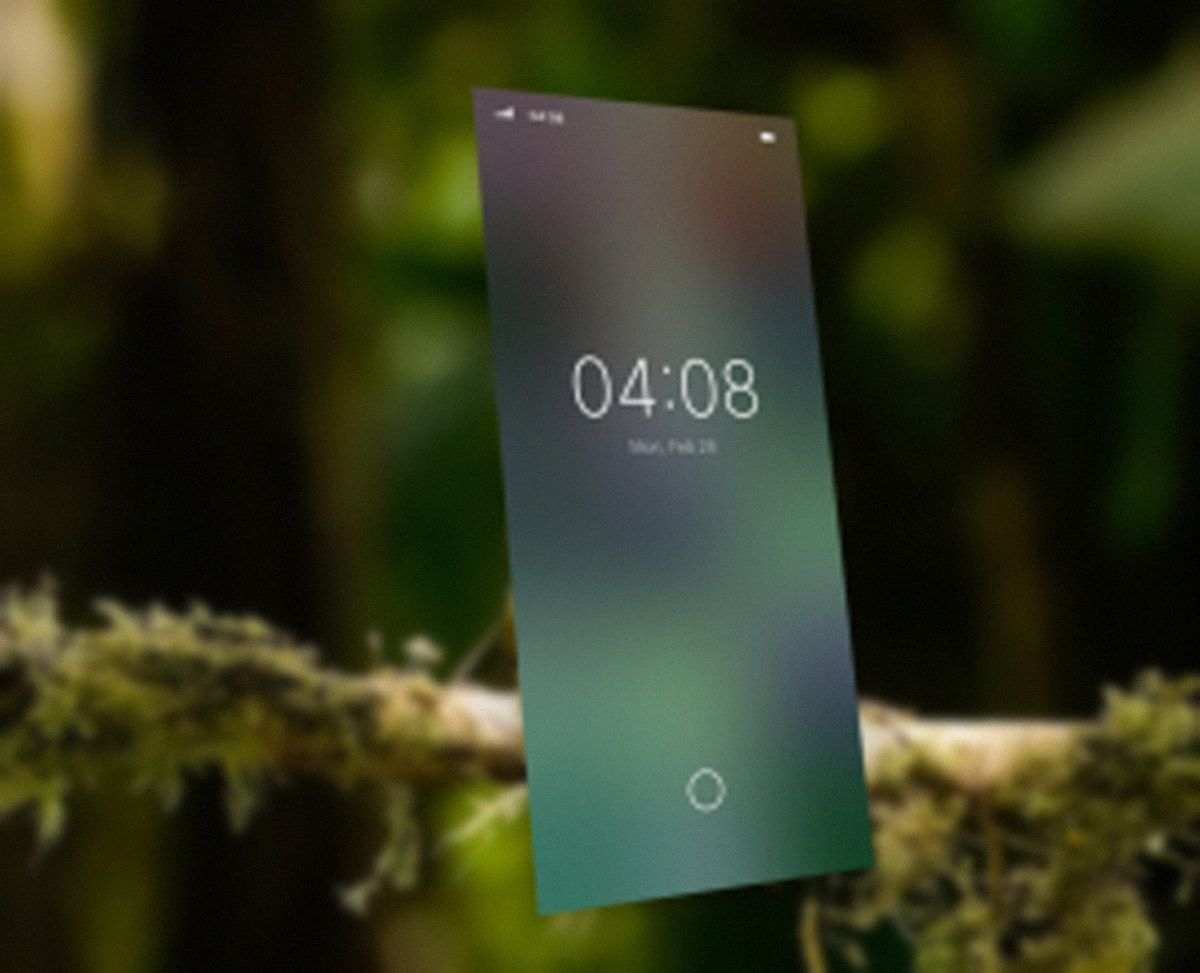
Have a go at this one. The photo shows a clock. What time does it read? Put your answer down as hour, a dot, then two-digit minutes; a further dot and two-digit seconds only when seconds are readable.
4.08
